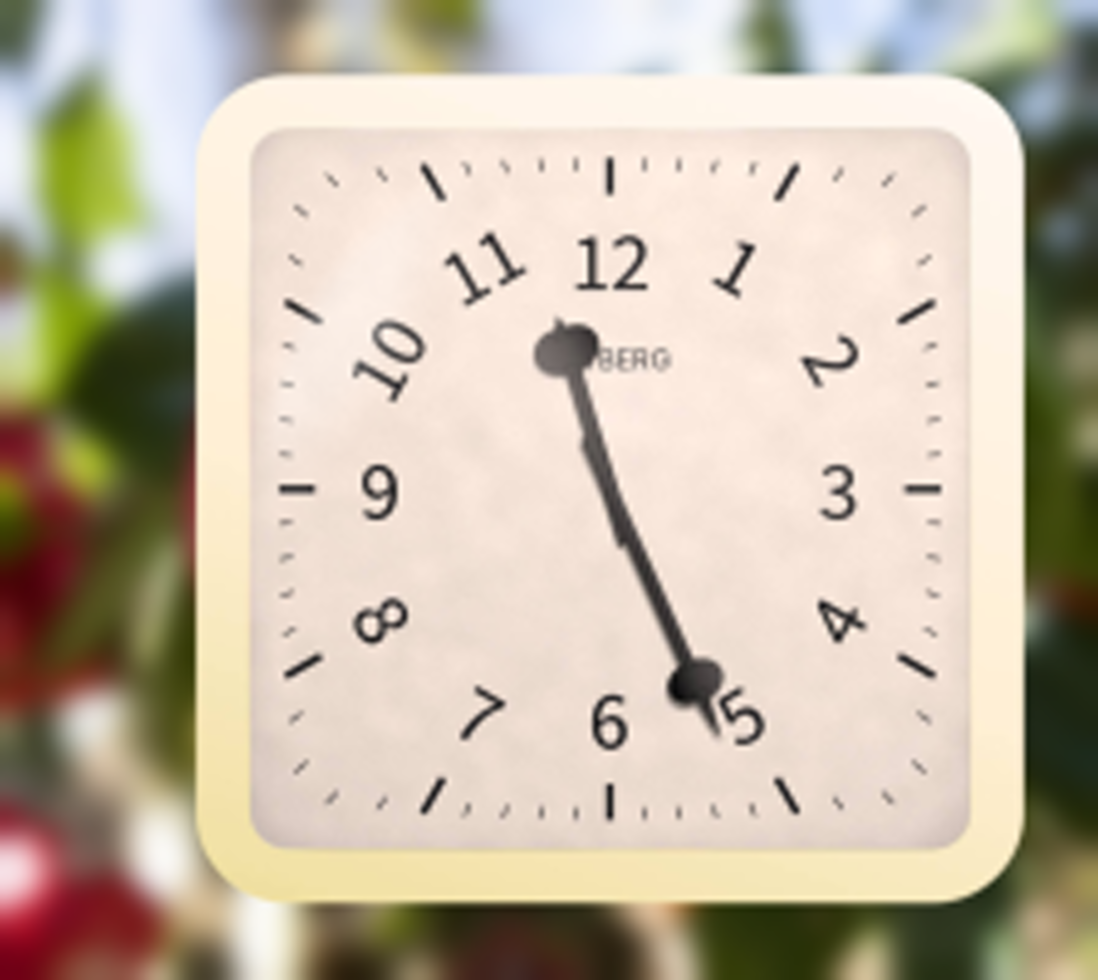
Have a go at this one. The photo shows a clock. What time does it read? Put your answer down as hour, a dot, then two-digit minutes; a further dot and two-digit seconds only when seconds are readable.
11.26
